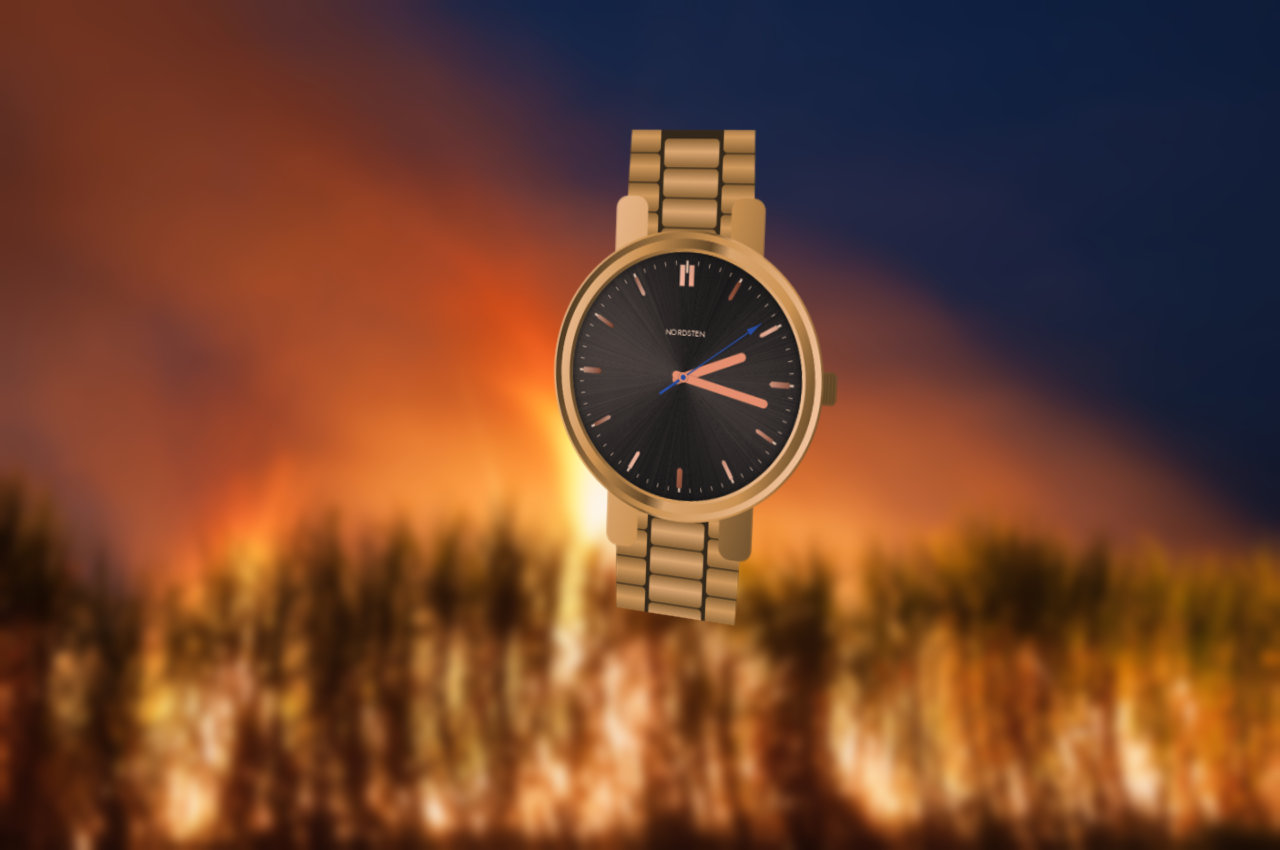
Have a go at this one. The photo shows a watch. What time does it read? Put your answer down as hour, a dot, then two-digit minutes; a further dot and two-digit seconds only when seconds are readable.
2.17.09
